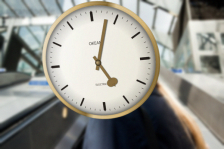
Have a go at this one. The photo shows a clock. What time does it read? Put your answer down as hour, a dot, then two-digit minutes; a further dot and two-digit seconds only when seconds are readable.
5.03
